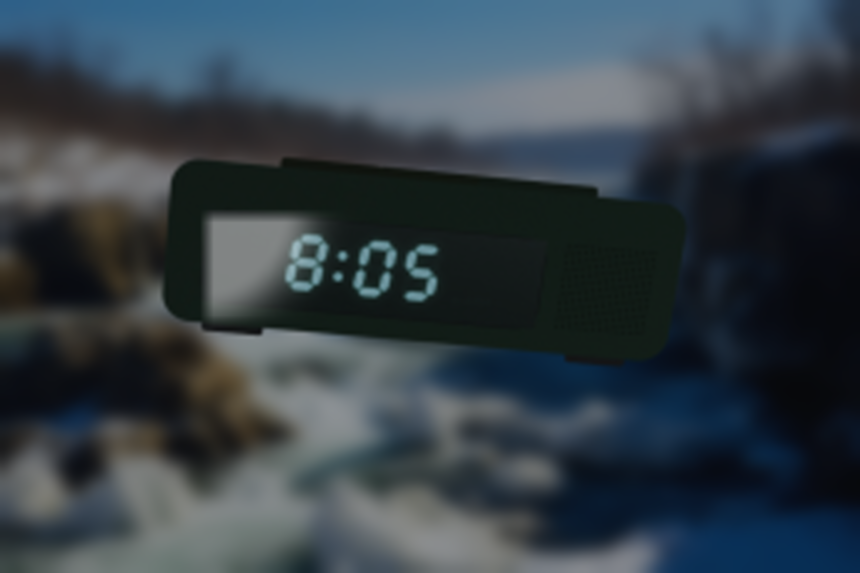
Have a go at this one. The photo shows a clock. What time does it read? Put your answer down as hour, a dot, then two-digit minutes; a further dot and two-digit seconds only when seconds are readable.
8.05
